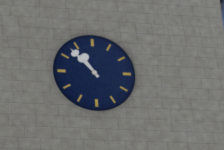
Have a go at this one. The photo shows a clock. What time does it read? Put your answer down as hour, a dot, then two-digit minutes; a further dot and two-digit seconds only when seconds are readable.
10.53
